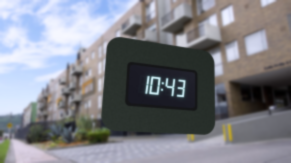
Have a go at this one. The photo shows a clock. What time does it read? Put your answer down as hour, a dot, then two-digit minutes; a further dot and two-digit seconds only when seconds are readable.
10.43
